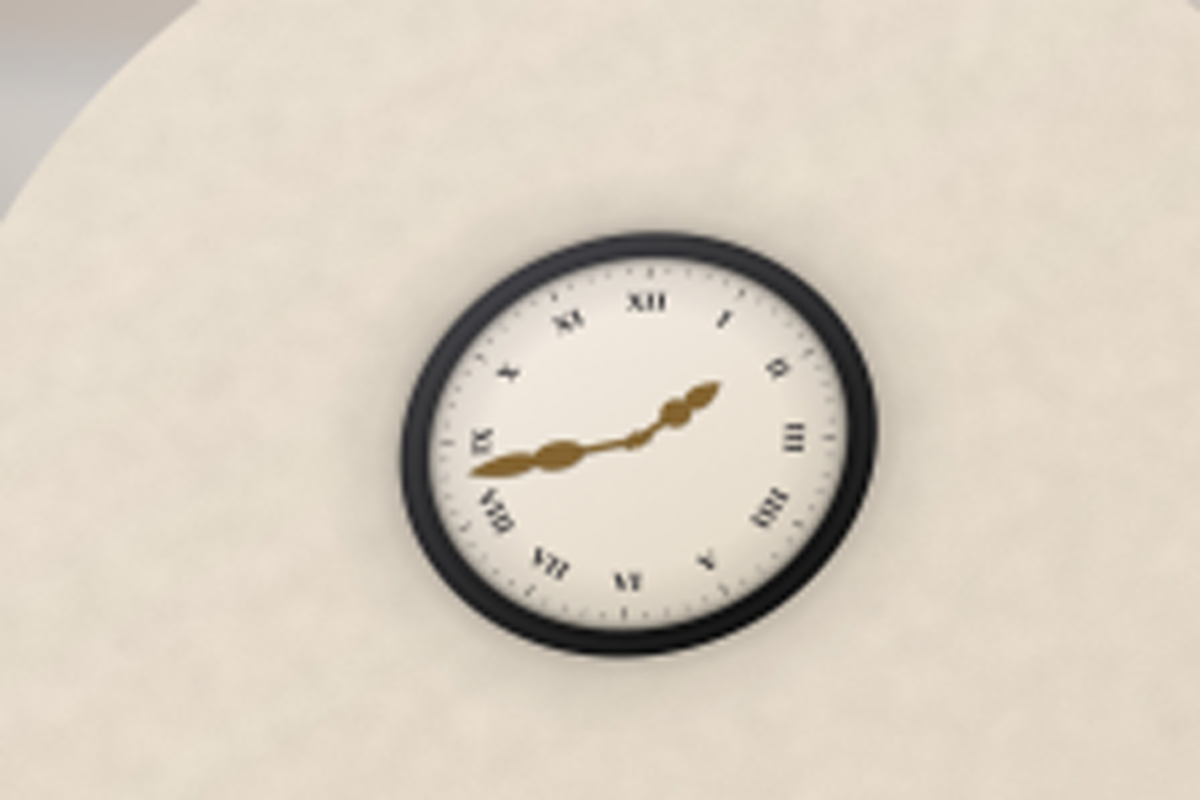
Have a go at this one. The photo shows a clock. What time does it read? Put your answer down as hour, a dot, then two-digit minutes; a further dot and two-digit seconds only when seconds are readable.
1.43
